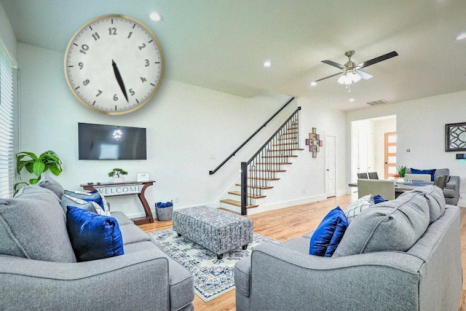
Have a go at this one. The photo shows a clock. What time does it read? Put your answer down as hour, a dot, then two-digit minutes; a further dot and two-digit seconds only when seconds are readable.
5.27
